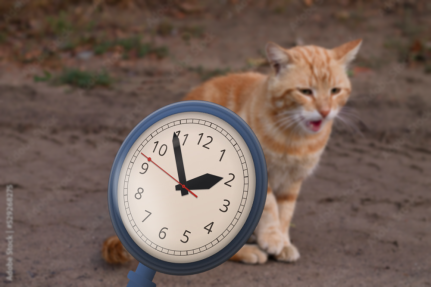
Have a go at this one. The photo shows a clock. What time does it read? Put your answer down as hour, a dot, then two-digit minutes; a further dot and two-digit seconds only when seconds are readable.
1.53.47
